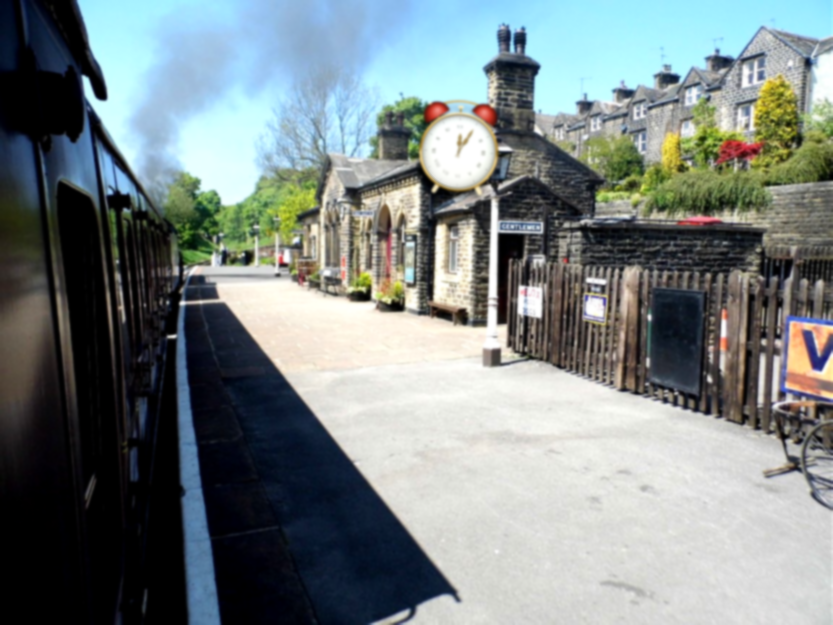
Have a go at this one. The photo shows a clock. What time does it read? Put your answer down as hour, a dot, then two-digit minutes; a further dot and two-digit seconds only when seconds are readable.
12.05
